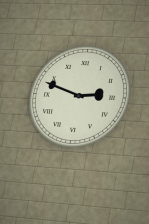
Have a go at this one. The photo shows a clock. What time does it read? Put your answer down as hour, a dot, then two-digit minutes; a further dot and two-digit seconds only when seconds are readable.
2.48
